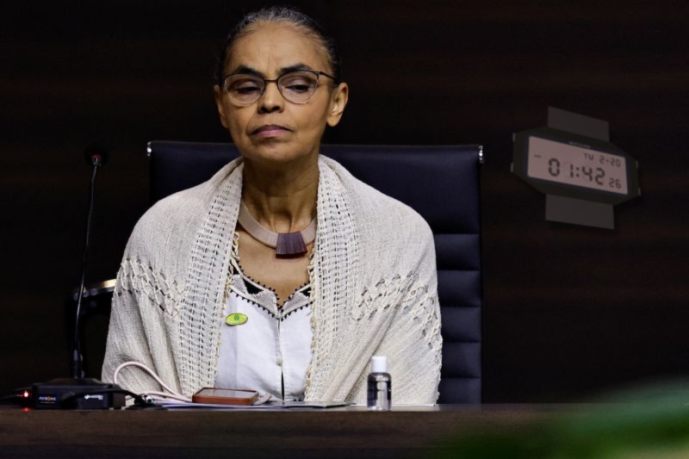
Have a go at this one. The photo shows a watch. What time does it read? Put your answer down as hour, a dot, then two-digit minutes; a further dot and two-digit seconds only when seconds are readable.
1.42
